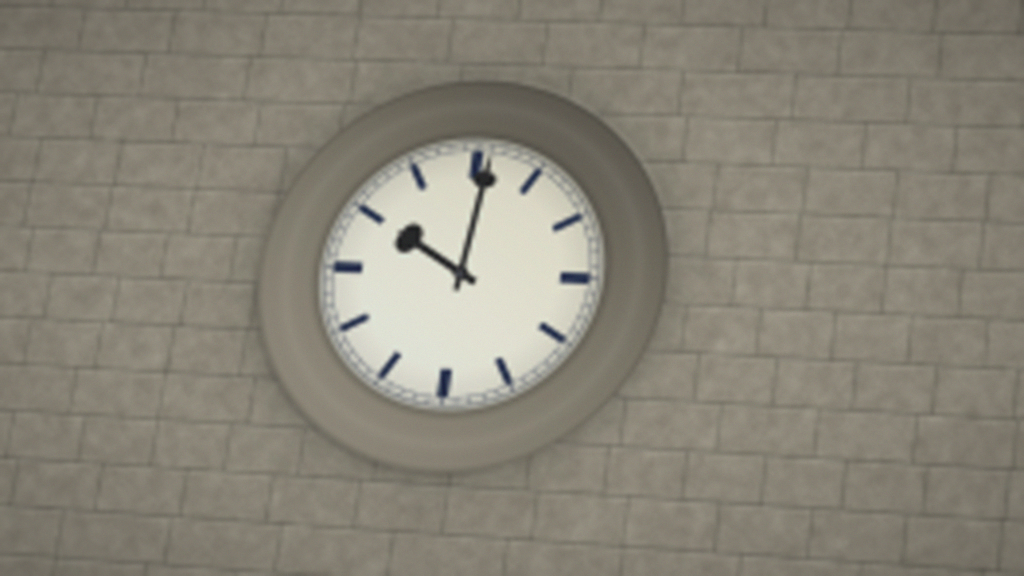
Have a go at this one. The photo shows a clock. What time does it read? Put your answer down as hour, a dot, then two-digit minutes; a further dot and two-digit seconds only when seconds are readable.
10.01
